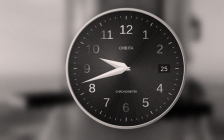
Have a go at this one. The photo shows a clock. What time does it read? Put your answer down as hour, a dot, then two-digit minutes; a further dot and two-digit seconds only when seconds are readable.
9.42
